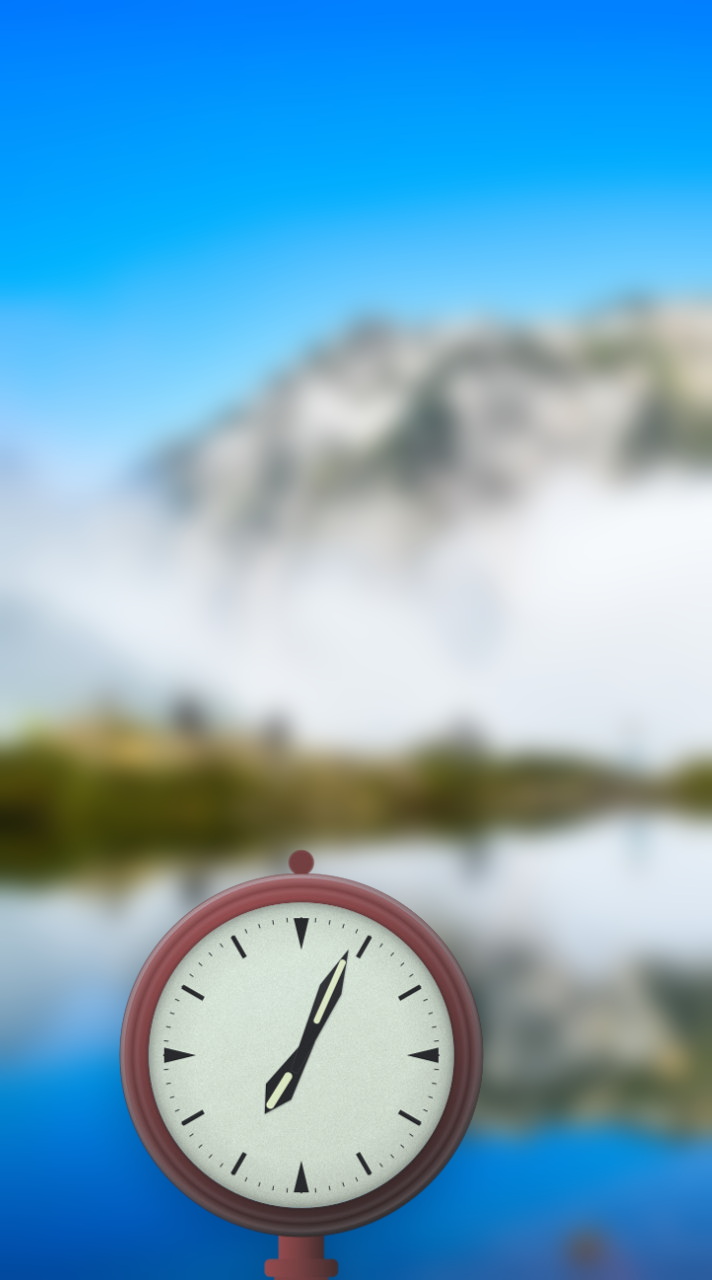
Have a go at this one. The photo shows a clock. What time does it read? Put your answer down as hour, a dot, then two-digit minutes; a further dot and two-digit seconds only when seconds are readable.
7.04
